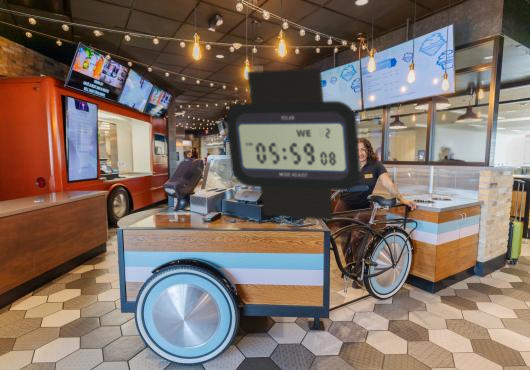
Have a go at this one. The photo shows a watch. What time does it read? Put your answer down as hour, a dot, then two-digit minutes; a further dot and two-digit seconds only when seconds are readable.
5.59.08
